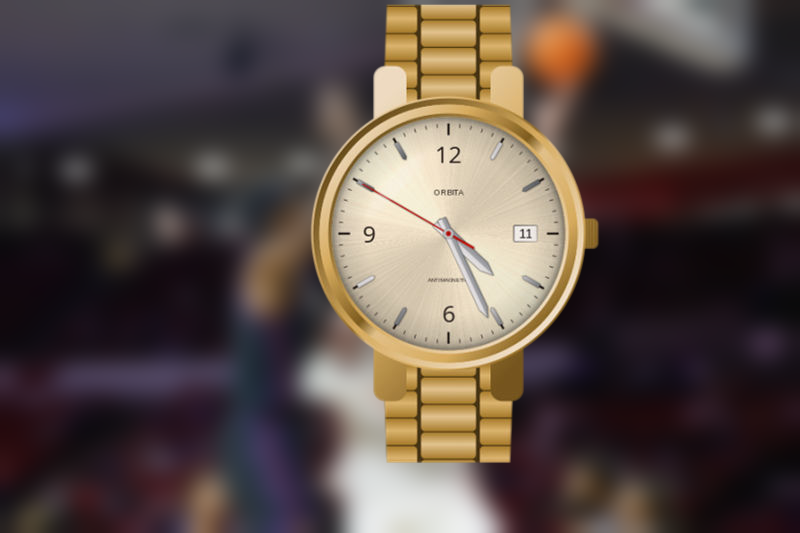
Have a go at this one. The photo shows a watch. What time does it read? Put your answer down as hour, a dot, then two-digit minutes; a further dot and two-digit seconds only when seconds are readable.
4.25.50
